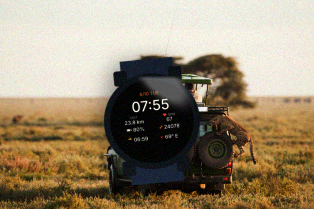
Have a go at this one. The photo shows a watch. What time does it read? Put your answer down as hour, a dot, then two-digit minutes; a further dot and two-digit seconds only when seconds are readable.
7.55
